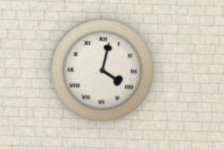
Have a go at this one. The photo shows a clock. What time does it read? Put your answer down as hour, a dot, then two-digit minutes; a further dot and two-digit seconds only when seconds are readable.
4.02
